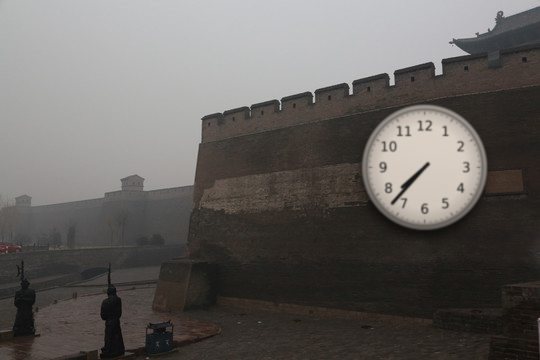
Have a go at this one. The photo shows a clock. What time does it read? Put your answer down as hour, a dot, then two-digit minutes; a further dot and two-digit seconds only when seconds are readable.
7.37
